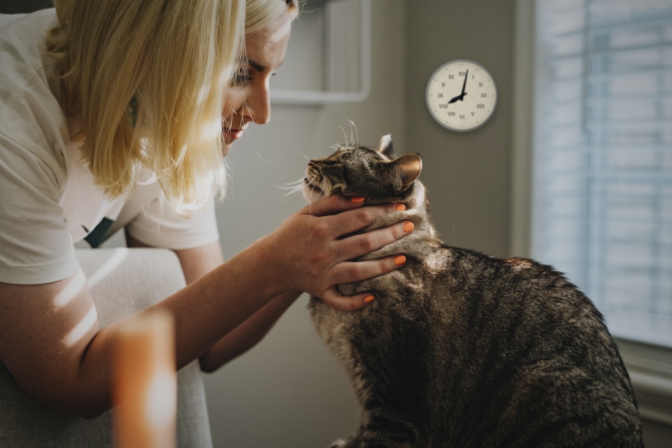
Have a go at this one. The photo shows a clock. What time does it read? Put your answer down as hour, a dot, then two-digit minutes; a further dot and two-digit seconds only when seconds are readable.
8.02
